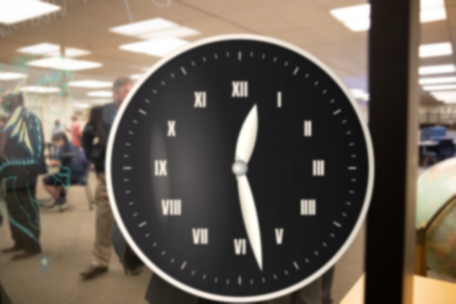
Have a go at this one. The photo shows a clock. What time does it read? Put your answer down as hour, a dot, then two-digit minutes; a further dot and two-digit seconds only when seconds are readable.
12.28
